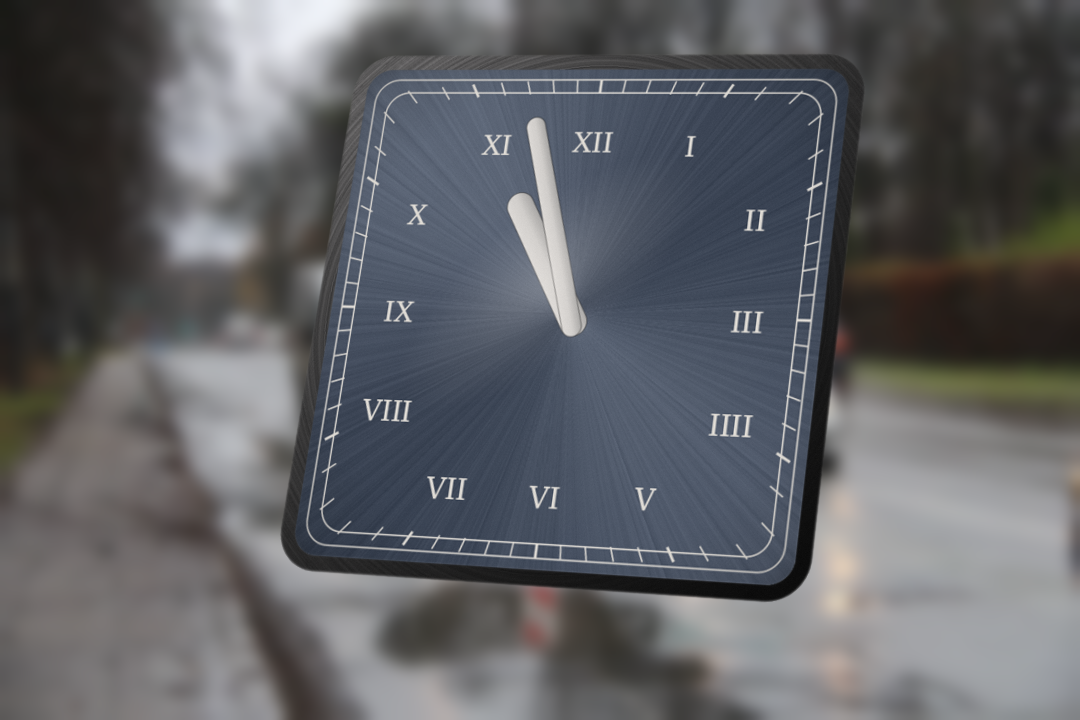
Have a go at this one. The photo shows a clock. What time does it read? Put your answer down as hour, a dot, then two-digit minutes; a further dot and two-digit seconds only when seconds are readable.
10.57
